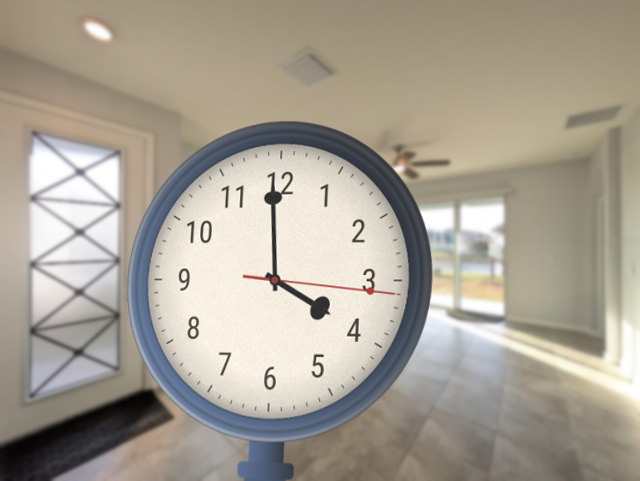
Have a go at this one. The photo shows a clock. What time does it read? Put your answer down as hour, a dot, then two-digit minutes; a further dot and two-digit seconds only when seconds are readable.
3.59.16
